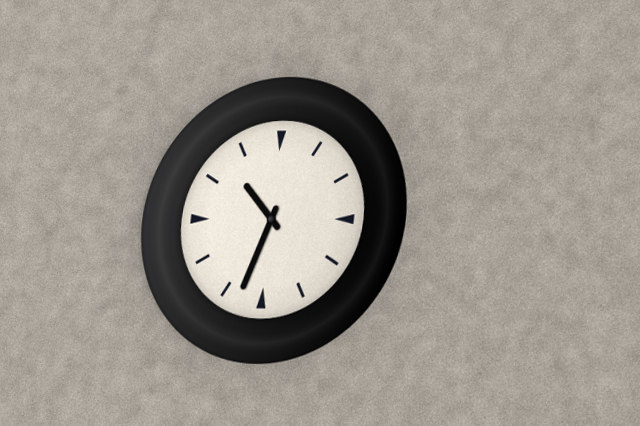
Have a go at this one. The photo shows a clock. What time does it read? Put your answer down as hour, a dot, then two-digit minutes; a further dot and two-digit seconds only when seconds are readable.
10.33
